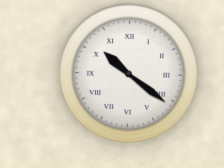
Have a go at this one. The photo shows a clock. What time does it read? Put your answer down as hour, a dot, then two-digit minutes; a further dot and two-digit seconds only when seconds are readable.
10.21
